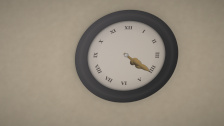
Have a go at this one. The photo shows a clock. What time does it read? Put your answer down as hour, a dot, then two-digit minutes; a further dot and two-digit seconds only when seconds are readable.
4.21
